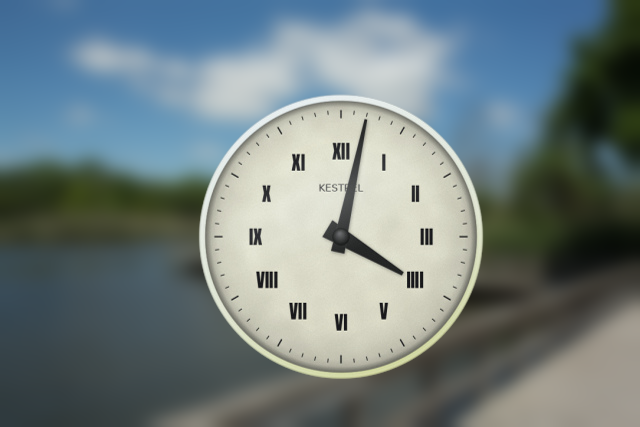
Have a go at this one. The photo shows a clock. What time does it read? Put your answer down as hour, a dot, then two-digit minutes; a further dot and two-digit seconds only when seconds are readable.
4.02
